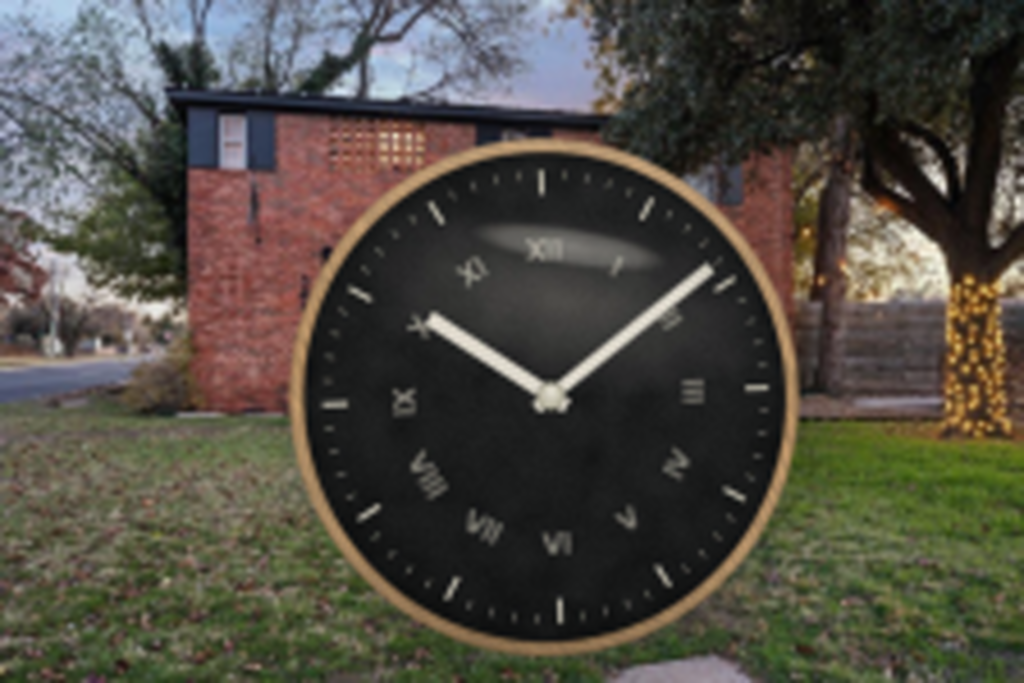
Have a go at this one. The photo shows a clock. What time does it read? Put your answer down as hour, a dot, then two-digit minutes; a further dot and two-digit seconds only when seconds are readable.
10.09
